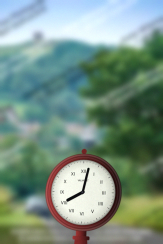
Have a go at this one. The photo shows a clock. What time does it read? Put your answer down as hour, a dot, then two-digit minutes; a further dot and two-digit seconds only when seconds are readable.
8.02
